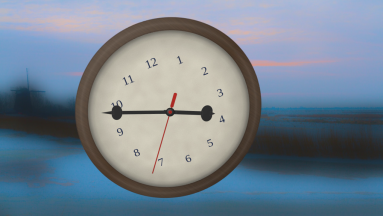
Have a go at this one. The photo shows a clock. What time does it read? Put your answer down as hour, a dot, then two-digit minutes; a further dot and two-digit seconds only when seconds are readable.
3.48.36
